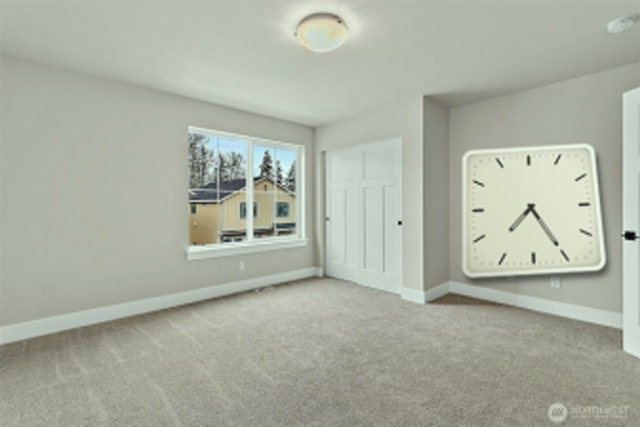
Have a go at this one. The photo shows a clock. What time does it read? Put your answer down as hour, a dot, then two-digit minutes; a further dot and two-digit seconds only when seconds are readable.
7.25
